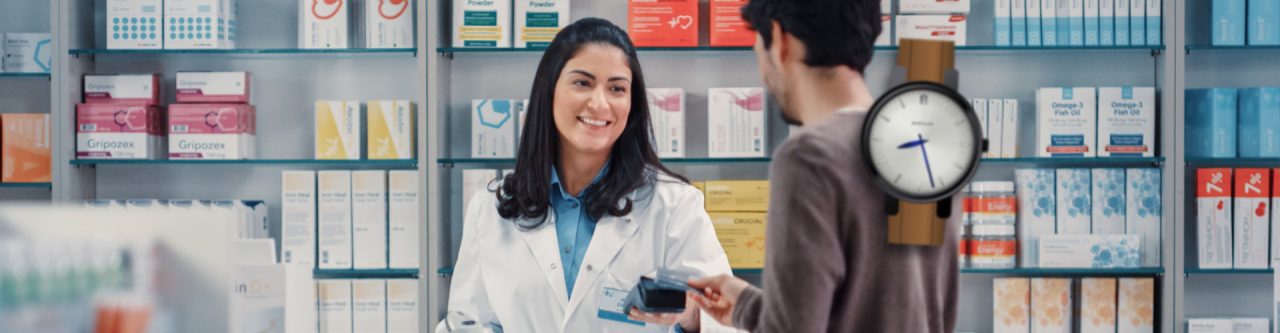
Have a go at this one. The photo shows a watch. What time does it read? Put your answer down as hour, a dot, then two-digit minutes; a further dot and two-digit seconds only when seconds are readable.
8.27
